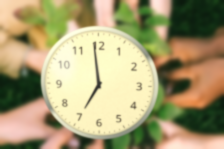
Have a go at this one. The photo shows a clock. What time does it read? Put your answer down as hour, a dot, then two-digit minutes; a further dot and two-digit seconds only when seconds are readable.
6.59
